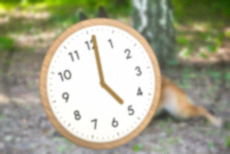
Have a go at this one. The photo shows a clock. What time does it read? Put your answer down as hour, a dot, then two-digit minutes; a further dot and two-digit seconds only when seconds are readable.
5.01
